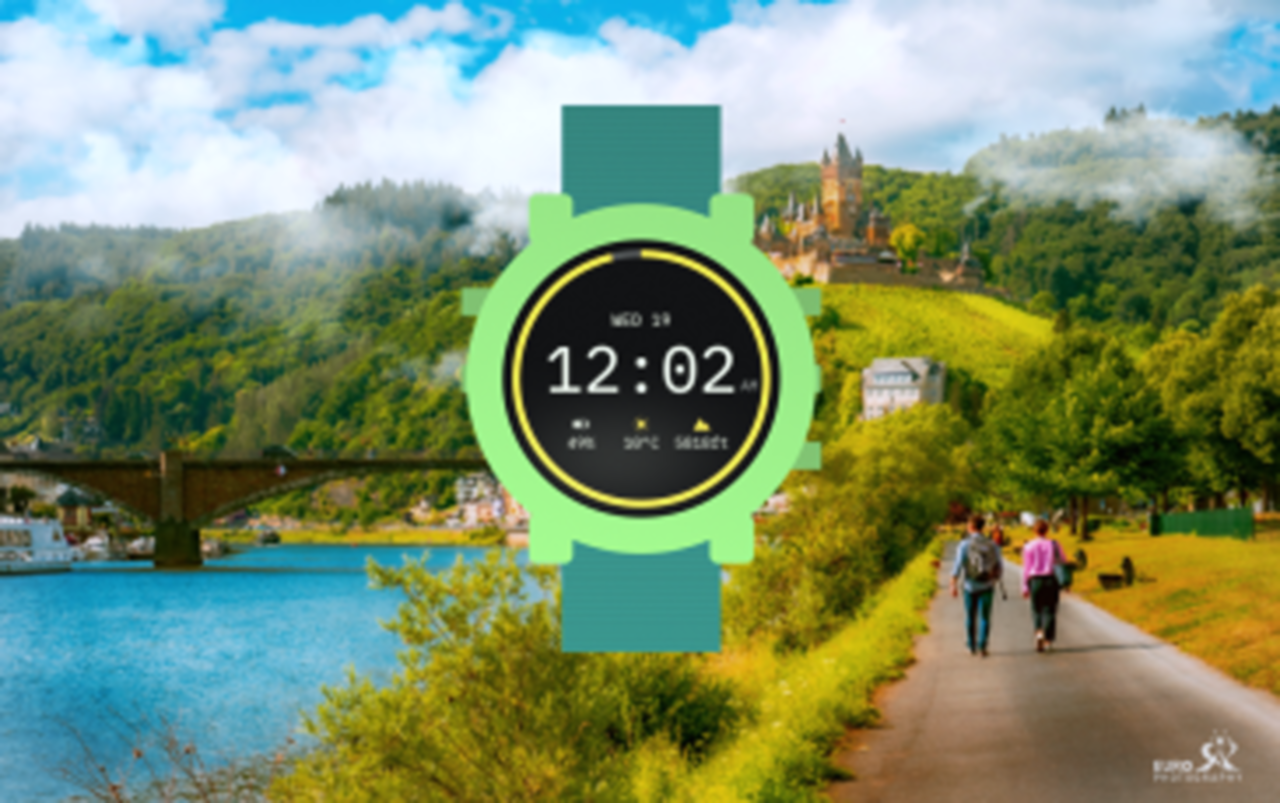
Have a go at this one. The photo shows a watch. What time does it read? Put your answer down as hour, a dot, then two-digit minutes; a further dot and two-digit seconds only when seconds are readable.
12.02
